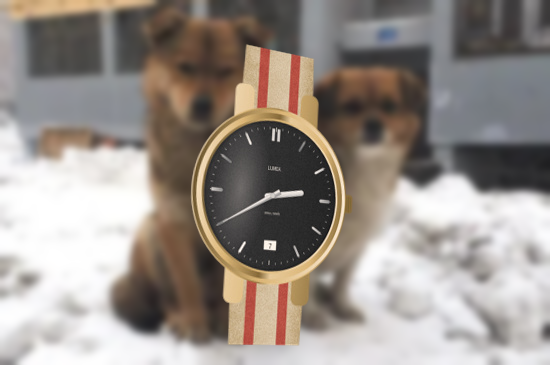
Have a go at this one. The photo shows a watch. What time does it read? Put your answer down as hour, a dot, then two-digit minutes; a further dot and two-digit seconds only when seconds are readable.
2.40
